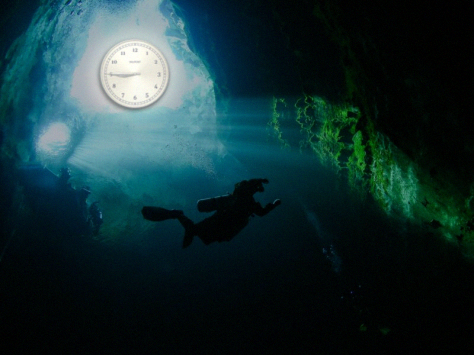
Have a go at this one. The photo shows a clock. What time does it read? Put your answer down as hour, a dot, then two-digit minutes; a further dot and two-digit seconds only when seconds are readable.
8.45
